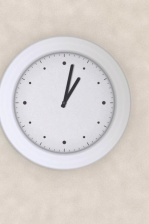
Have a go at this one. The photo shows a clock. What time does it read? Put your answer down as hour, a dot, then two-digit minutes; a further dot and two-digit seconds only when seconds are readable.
1.02
